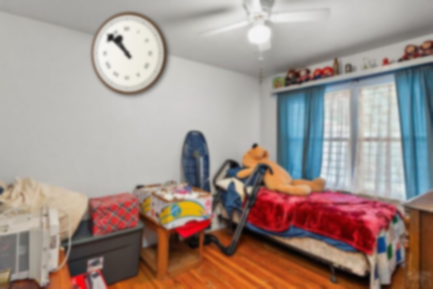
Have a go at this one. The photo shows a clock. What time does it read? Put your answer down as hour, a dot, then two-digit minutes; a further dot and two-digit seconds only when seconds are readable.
10.52
